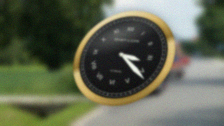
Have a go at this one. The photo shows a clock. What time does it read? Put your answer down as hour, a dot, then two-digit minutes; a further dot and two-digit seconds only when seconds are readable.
3.21
